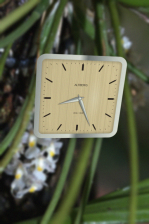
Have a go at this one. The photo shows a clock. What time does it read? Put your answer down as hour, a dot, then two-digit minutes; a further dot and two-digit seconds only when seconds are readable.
8.26
